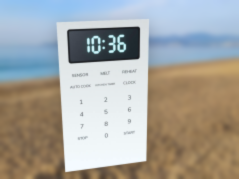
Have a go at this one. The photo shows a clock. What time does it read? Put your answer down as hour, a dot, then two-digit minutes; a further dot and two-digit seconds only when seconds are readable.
10.36
